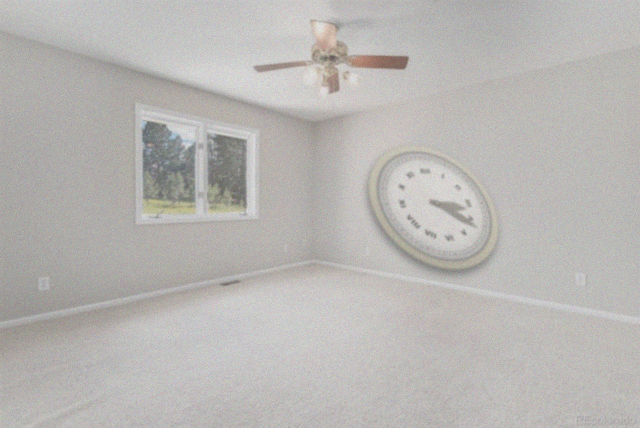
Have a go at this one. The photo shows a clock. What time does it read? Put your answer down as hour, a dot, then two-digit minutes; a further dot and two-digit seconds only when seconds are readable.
3.21
